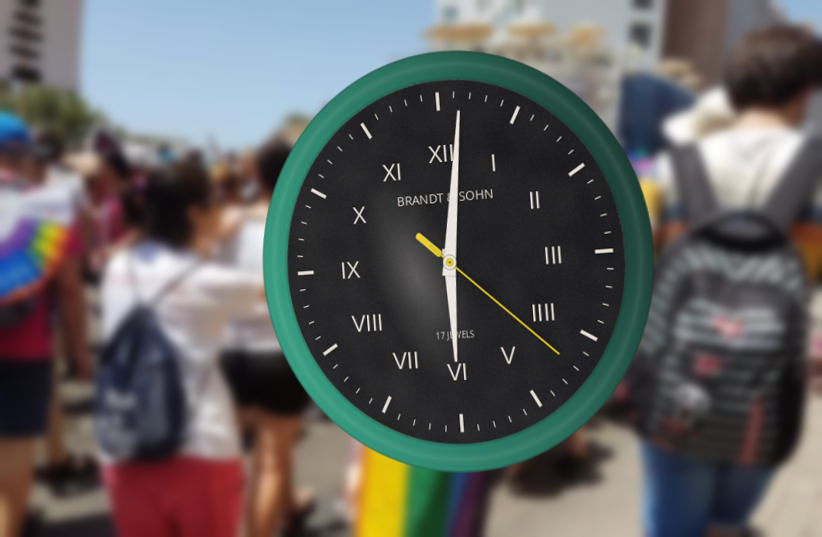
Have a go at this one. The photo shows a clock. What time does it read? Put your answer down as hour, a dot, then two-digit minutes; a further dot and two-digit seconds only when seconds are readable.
6.01.22
